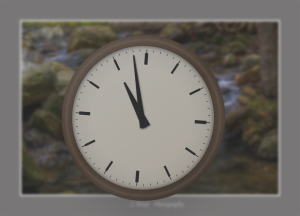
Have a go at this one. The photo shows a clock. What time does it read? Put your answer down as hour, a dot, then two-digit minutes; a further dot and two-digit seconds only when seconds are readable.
10.58
